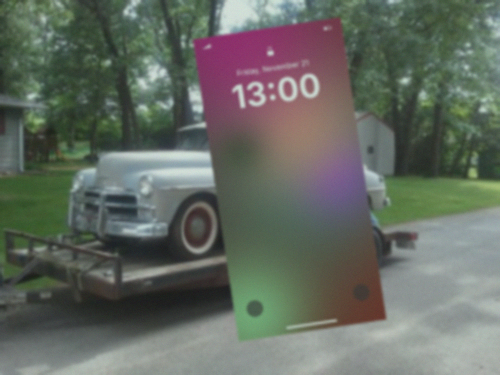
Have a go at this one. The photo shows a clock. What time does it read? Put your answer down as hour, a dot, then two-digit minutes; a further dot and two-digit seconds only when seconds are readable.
13.00
